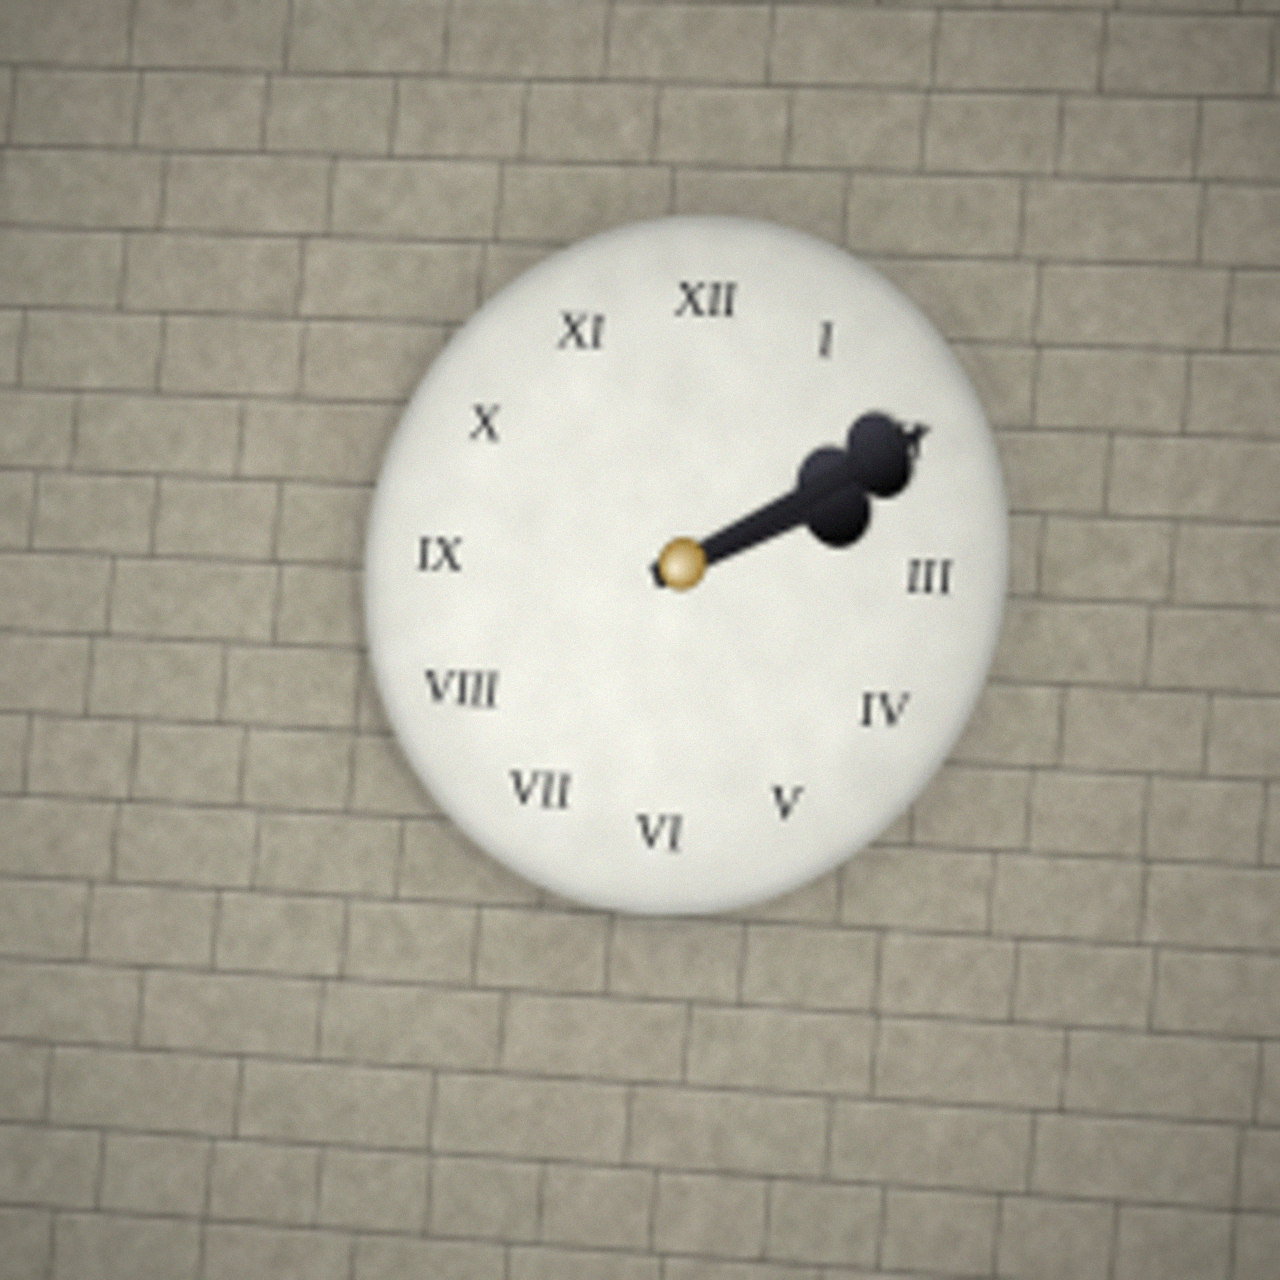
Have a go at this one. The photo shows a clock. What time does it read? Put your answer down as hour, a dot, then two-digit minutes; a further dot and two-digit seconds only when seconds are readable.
2.10
